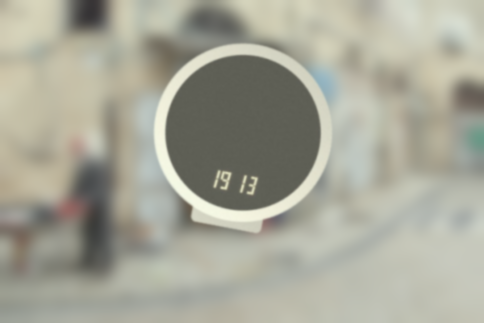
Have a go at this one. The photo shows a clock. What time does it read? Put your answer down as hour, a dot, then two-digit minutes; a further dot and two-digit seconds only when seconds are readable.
19.13
